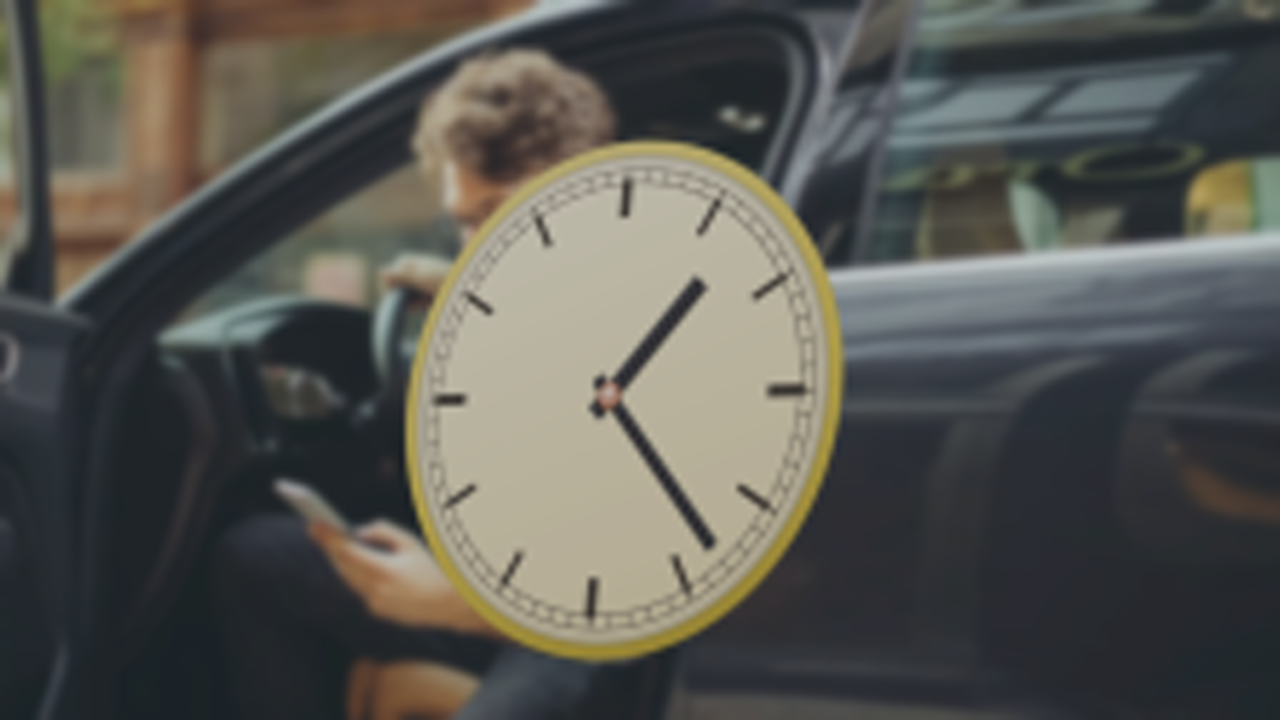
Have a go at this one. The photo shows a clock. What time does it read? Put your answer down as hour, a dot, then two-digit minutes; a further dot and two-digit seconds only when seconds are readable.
1.23
